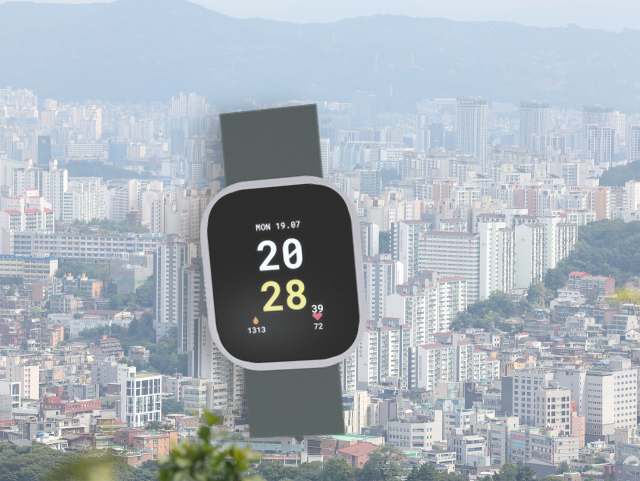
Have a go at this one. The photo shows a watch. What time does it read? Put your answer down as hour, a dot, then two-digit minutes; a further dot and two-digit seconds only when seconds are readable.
20.28.39
